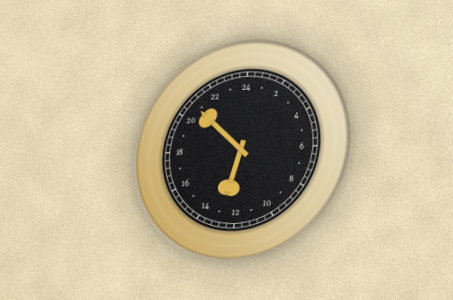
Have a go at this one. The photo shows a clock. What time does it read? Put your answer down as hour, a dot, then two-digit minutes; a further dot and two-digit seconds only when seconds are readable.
12.52
